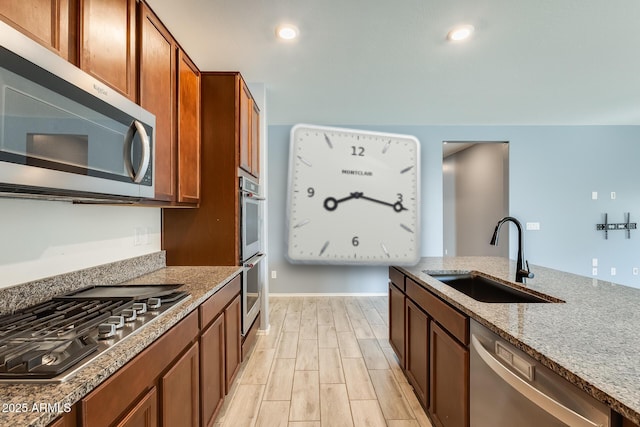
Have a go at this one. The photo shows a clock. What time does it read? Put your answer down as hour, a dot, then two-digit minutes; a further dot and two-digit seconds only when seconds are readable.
8.17
